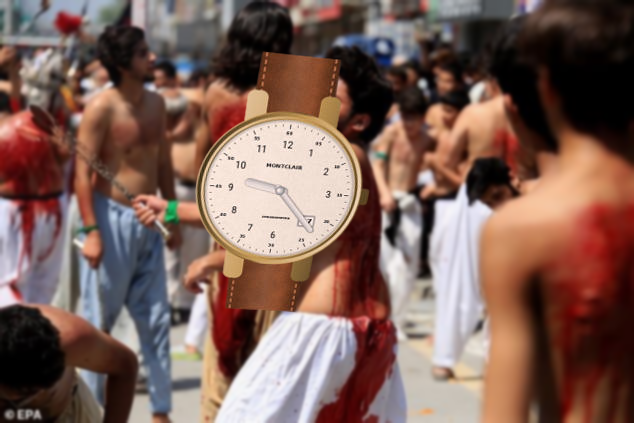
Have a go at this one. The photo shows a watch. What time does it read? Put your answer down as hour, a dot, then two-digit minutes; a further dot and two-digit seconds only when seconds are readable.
9.23
